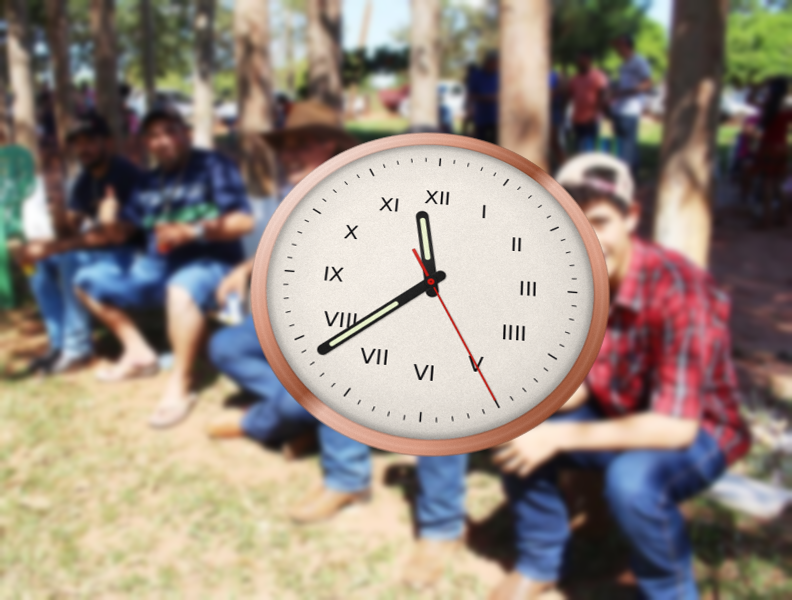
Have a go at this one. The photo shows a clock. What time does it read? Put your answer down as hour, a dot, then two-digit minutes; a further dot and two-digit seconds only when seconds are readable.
11.38.25
